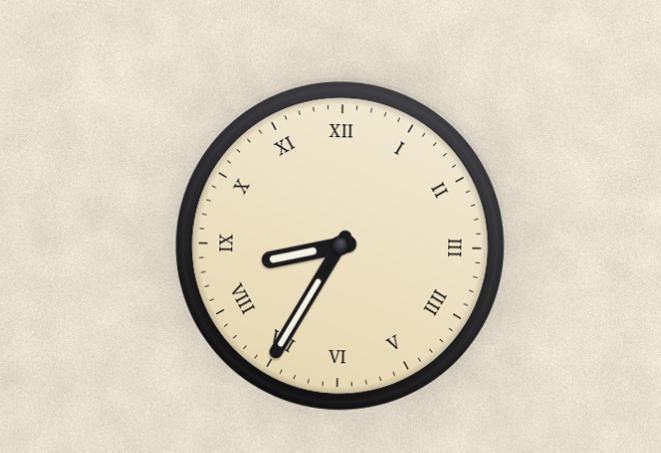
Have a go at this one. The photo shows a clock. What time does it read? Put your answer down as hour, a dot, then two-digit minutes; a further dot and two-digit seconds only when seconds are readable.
8.35
